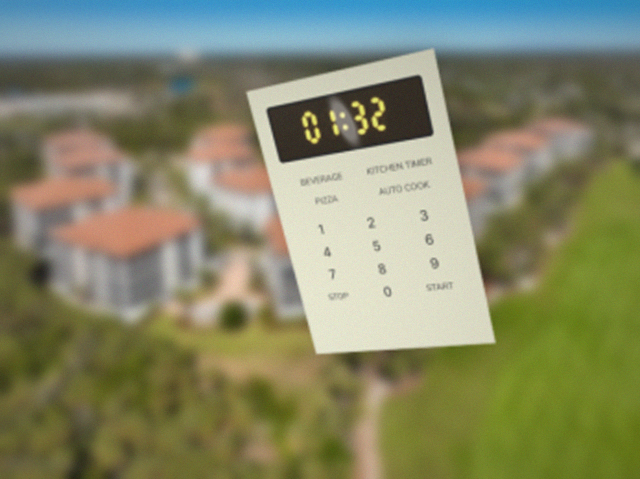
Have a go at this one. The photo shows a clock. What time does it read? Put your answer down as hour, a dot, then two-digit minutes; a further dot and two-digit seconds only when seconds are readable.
1.32
